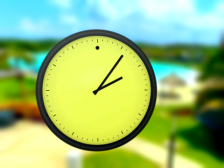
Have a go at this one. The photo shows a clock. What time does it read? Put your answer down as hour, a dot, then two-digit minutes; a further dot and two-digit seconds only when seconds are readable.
2.06
